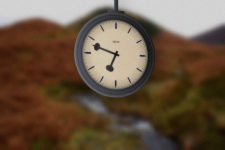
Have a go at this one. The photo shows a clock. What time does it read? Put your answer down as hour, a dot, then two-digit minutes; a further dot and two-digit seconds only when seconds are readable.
6.48
